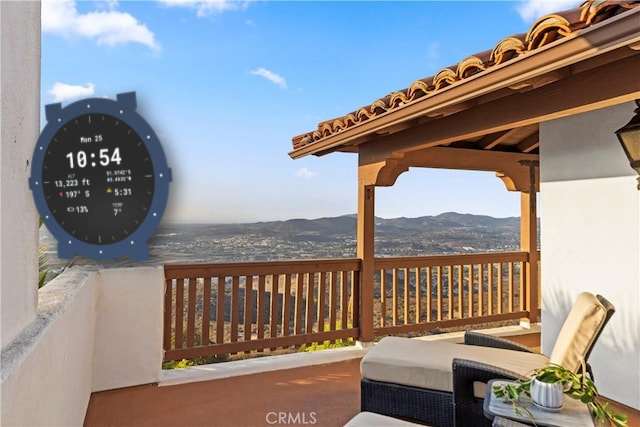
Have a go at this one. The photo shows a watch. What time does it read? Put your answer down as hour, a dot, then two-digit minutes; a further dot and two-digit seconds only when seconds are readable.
10.54
